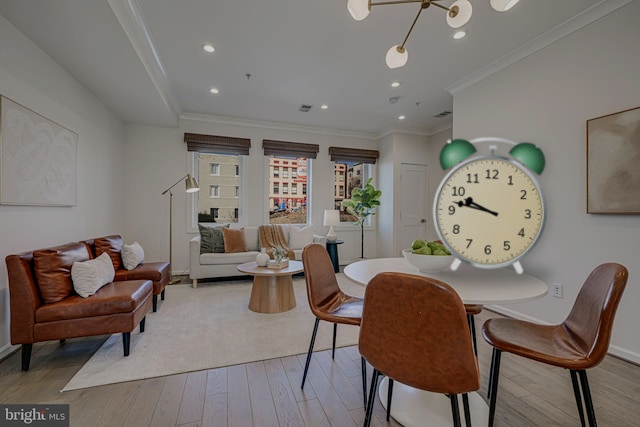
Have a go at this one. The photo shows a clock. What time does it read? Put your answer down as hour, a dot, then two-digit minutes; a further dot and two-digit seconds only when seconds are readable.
9.47
